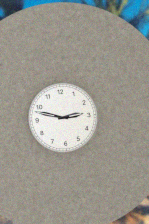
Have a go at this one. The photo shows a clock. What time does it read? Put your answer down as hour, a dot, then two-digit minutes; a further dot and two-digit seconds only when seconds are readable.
2.48
